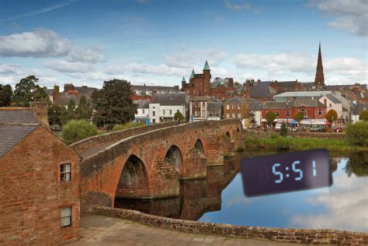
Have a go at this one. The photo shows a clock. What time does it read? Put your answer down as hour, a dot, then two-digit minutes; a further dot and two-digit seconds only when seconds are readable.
5.51
